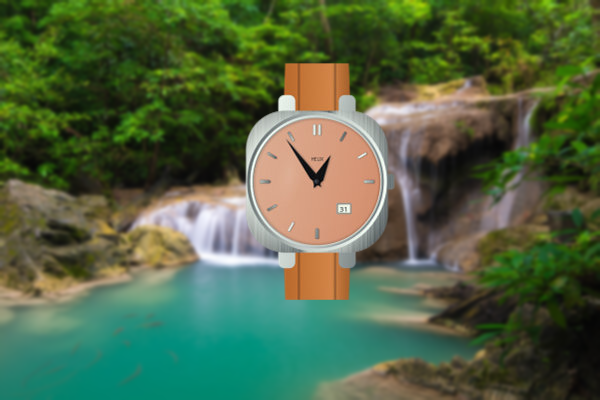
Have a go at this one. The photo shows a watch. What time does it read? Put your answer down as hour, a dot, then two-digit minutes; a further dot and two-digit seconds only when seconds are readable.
12.54
